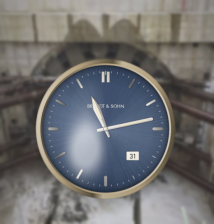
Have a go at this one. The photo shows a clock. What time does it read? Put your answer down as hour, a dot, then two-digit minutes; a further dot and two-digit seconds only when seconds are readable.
11.13
